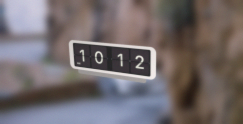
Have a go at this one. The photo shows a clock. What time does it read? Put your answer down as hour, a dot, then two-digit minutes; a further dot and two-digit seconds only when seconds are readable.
10.12
